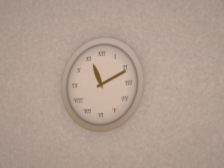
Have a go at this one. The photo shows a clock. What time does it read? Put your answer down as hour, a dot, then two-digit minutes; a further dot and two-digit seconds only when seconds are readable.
11.11
